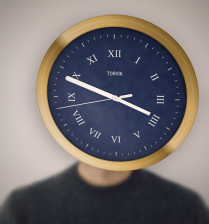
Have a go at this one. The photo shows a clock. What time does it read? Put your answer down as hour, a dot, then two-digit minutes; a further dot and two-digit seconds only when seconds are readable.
3.48.43
